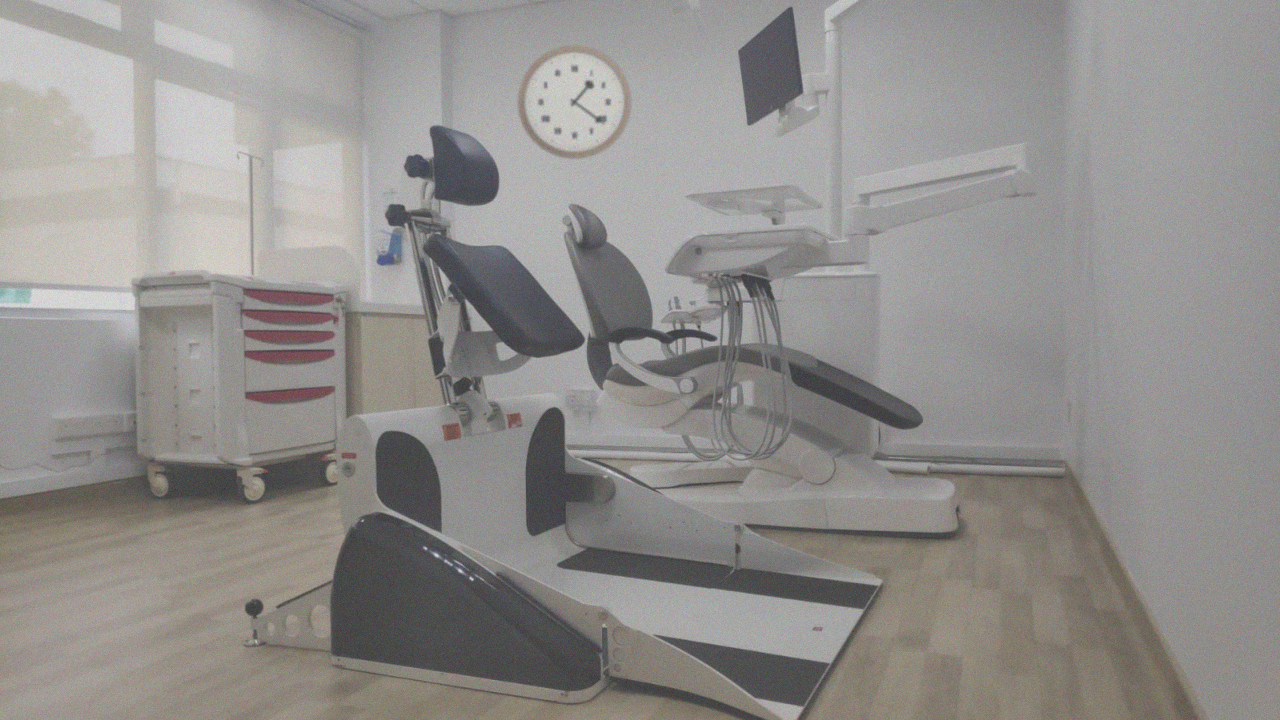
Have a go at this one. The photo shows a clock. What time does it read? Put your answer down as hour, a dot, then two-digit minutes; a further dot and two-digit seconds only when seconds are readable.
1.21
